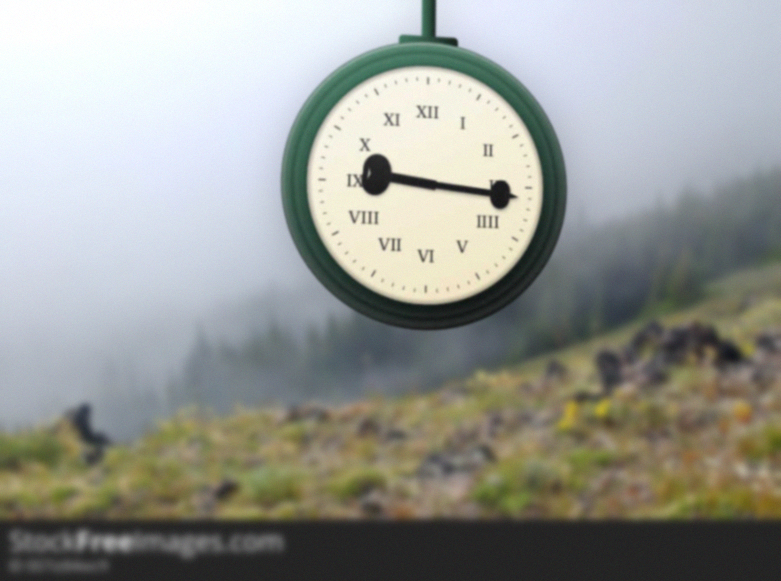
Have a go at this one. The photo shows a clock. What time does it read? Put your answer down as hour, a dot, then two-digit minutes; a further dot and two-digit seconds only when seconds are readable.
9.16
